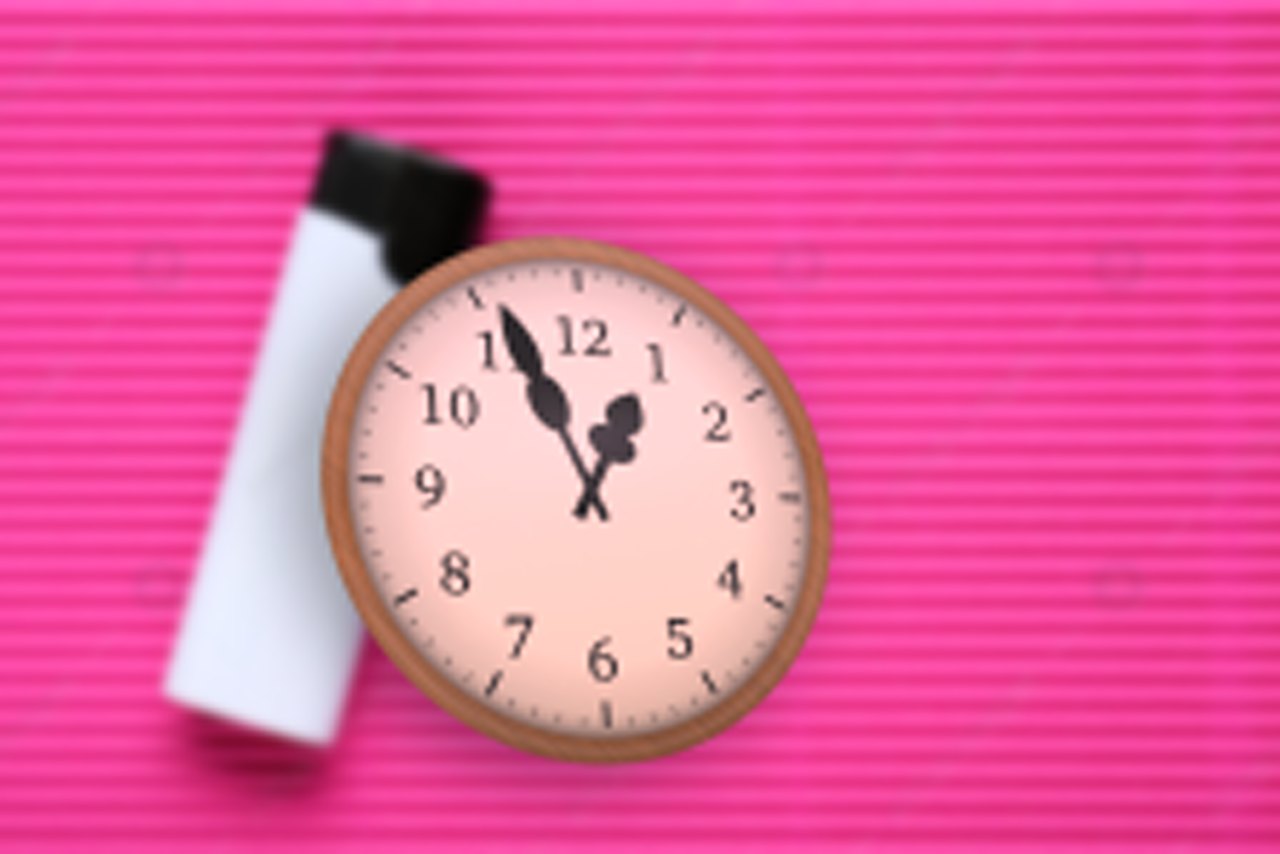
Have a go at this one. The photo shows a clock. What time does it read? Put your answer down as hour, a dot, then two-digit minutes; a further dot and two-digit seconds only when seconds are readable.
12.56
